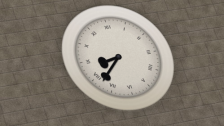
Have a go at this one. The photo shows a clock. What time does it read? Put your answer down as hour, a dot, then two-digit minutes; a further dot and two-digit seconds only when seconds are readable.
8.38
